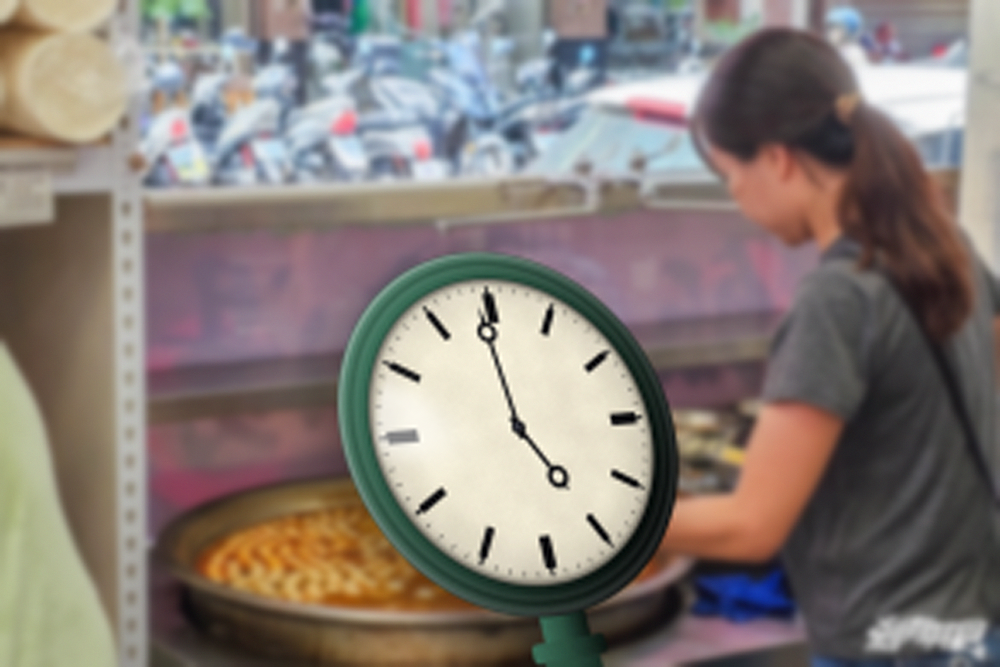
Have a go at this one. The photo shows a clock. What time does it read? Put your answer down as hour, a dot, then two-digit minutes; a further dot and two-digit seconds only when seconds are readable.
4.59
